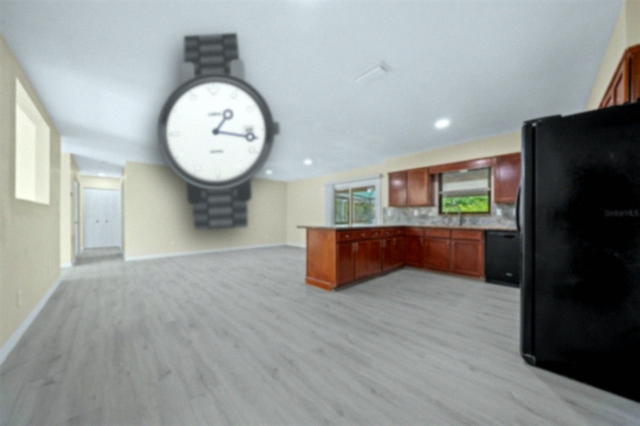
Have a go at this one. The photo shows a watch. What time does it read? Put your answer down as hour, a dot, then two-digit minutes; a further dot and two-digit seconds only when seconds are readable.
1.17
